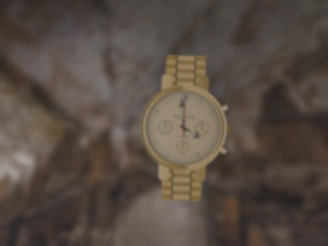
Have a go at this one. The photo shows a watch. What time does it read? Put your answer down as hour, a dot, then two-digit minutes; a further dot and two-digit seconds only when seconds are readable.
3.59
